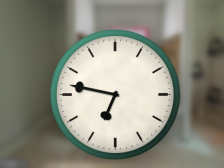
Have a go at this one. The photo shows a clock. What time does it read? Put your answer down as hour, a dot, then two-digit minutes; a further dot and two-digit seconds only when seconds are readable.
6.47
